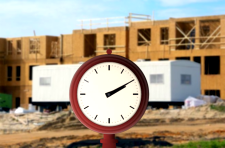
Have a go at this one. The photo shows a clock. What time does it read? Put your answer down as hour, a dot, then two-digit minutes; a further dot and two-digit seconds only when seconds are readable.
2.10
